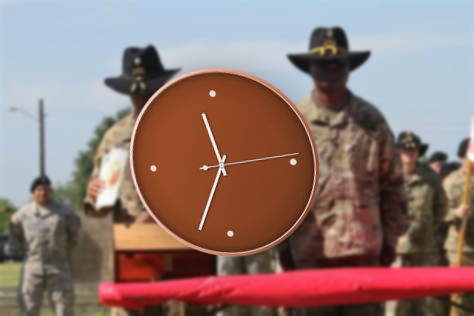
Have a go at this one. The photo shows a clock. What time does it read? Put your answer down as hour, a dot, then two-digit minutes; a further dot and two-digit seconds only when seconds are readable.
11.34.14
